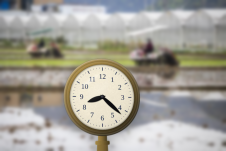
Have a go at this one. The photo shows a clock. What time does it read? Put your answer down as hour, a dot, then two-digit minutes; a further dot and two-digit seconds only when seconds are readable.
8.22
